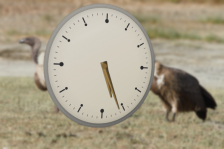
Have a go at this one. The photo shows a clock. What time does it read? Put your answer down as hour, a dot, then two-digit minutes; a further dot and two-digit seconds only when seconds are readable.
5.26
